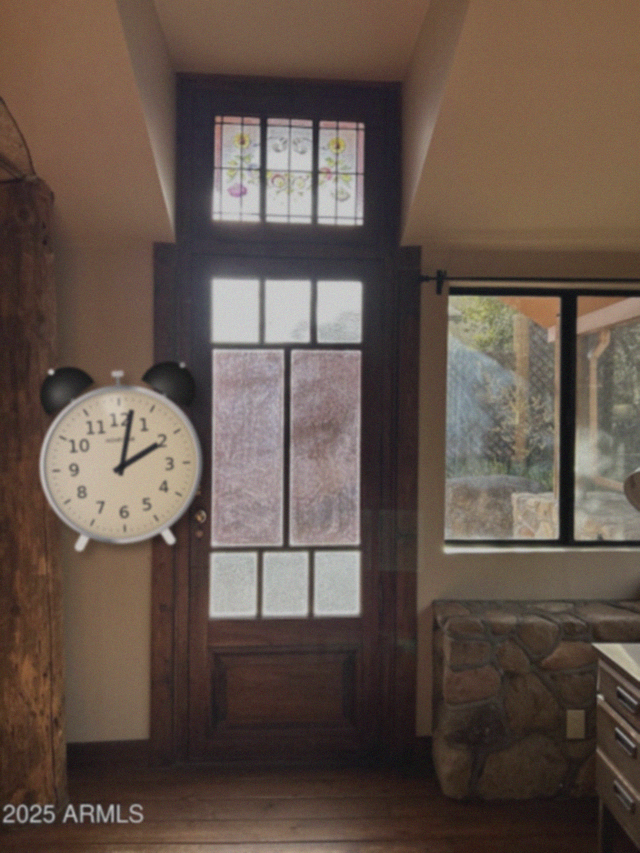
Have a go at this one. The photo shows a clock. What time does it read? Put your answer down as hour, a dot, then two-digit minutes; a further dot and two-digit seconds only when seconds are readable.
2.02
